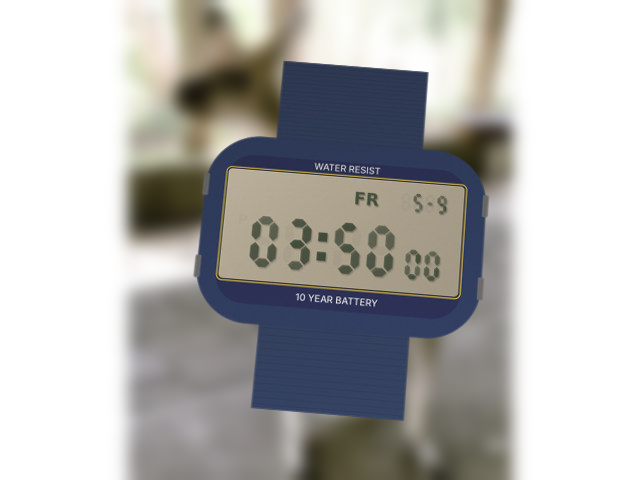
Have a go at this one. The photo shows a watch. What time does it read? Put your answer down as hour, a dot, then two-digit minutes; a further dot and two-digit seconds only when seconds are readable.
3.50.00
